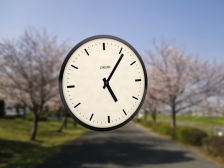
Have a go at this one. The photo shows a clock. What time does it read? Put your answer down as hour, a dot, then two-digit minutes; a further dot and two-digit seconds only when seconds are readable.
5.06
